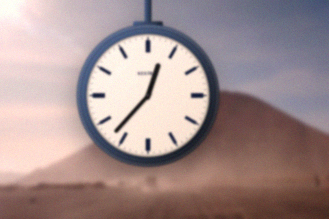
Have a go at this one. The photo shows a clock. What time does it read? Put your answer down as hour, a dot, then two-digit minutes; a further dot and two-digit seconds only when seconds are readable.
12.37
